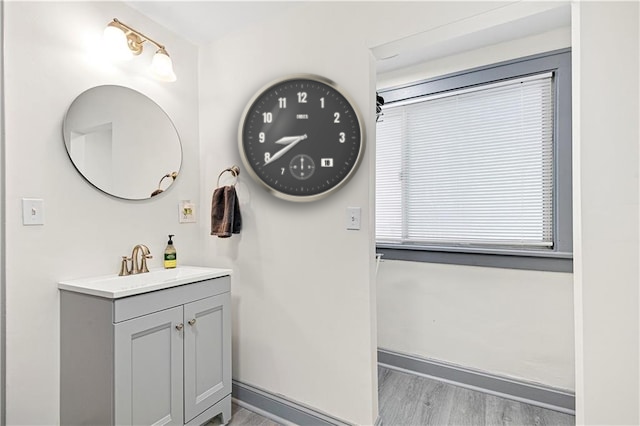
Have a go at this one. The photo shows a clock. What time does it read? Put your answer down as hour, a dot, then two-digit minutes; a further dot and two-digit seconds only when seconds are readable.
8.39
